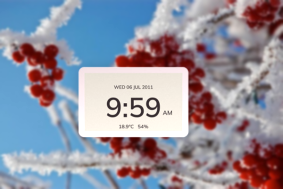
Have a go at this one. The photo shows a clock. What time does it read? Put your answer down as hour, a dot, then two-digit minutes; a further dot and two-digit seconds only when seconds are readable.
9.59
